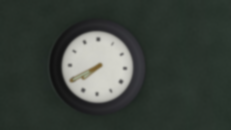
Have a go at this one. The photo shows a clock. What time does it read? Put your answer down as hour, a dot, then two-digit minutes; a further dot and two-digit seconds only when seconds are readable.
7.40
